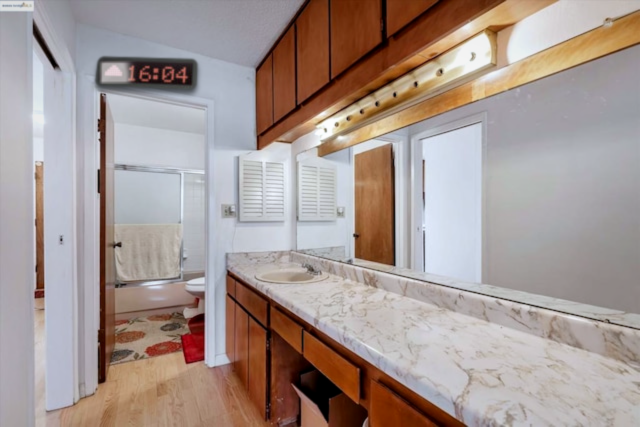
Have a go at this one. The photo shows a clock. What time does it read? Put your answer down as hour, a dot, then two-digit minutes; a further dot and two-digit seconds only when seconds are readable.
16.04
